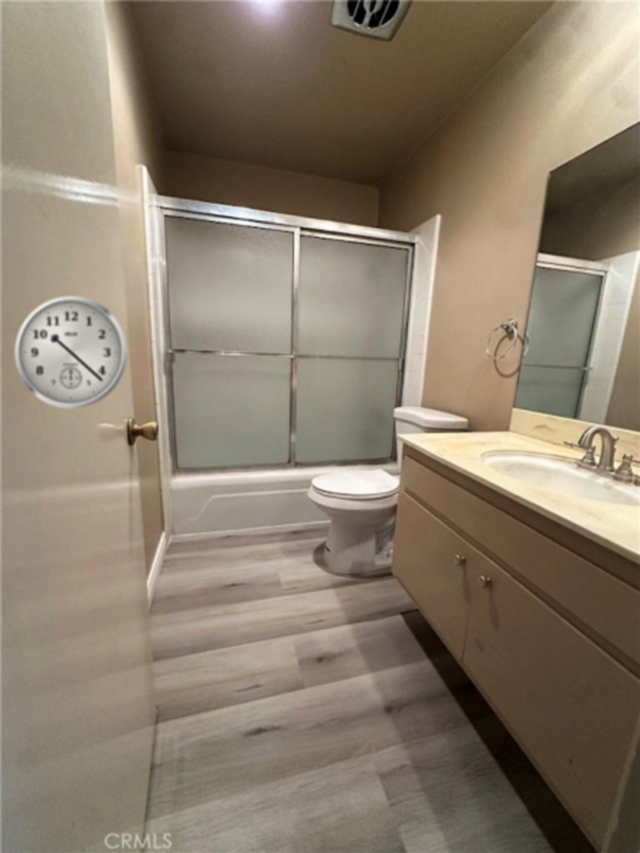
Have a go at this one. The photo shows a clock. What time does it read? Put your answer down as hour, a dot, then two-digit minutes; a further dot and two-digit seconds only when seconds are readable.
10.22
